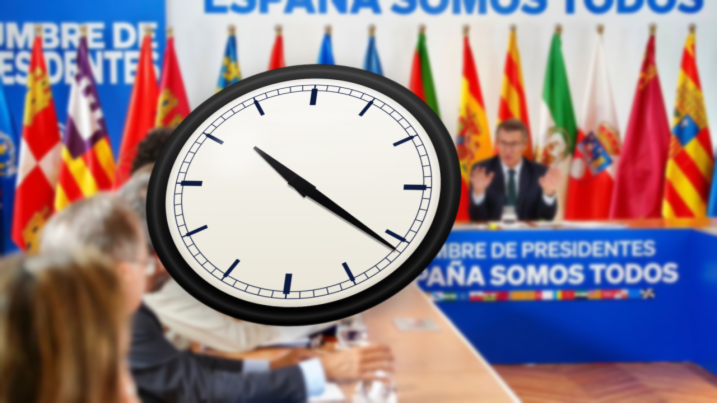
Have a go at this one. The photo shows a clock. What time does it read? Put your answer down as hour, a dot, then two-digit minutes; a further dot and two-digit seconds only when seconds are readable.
10.21
